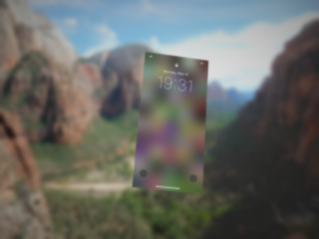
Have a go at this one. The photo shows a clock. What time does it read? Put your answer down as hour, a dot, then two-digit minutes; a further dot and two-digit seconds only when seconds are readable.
19.31
